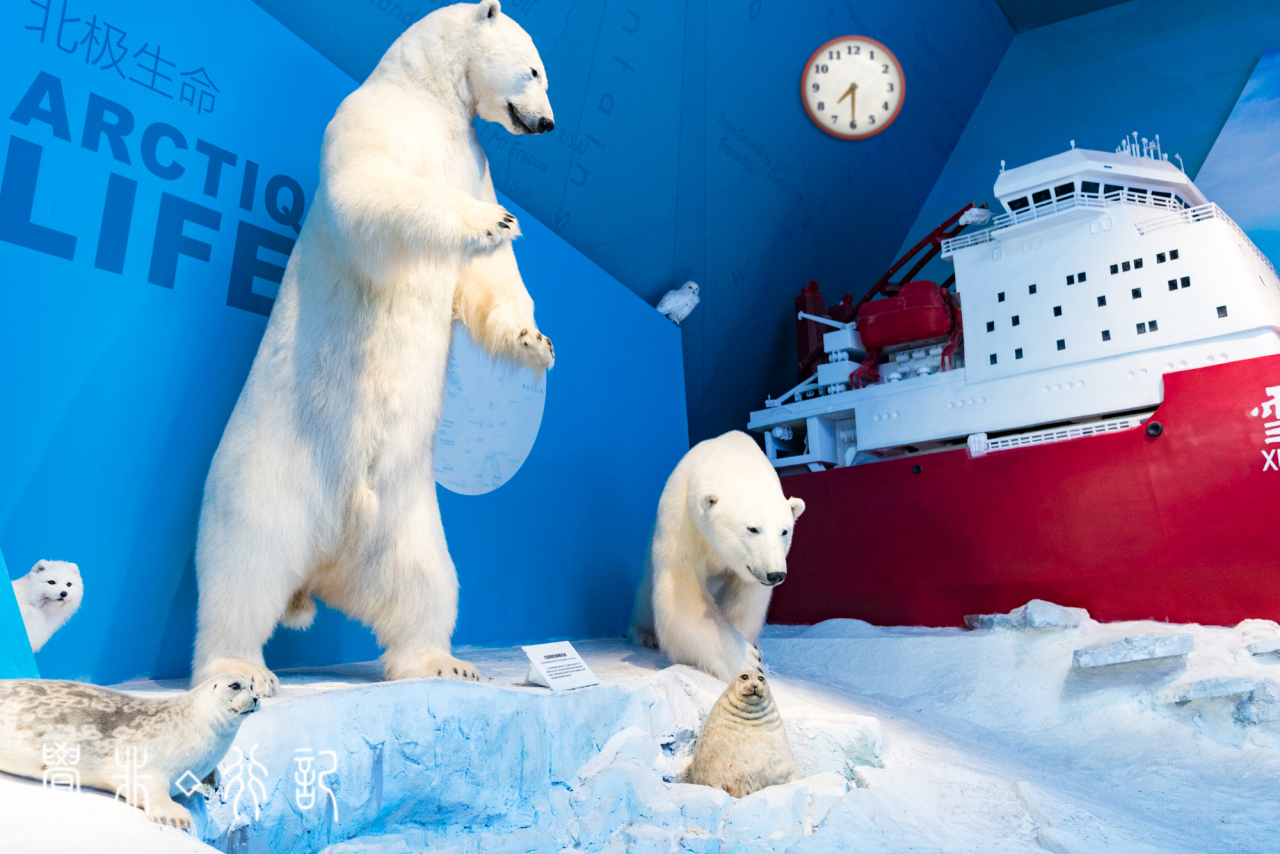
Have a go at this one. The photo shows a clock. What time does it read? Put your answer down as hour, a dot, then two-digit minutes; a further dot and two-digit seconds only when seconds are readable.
7.30
